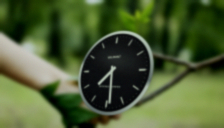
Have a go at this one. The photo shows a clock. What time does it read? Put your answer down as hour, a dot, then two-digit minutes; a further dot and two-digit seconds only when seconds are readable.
7.29
